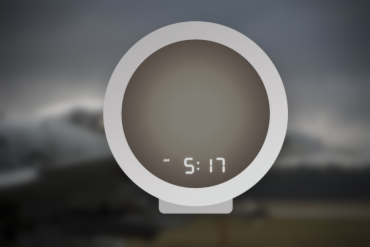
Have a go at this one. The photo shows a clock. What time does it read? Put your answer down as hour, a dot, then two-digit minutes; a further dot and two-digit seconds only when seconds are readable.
5.17
